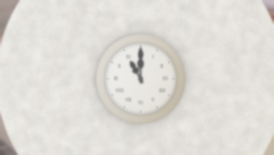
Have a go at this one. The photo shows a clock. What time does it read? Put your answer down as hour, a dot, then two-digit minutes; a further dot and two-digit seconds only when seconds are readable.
11.00
